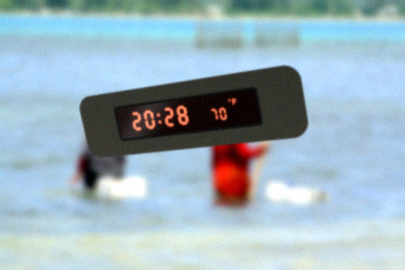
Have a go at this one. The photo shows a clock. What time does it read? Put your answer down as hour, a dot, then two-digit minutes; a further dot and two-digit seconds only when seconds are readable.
20.28
